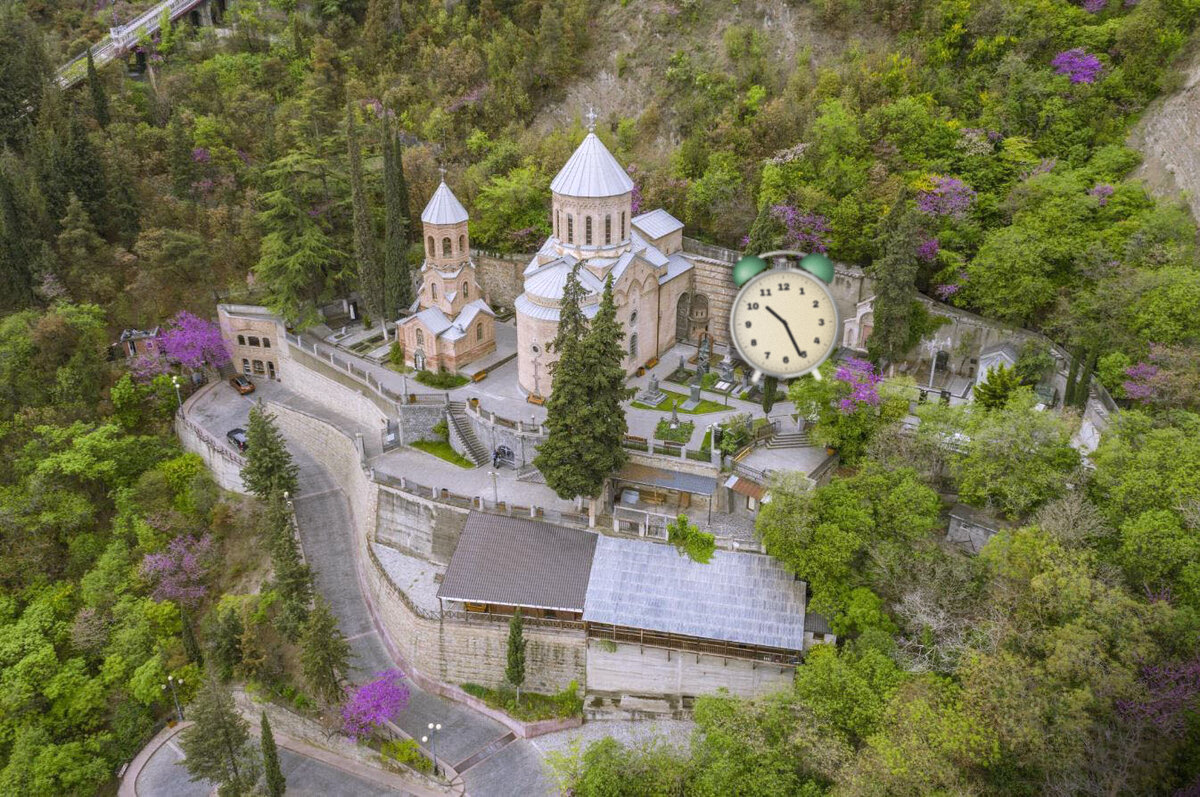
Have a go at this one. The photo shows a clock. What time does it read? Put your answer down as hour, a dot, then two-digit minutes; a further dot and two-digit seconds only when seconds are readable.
10.26
